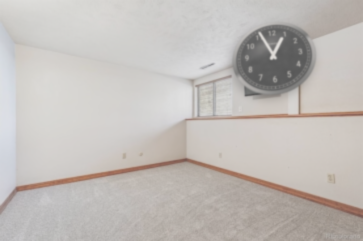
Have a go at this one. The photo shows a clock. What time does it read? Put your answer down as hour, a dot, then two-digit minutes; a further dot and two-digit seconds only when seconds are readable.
12.56
